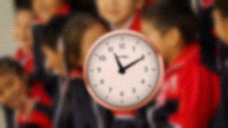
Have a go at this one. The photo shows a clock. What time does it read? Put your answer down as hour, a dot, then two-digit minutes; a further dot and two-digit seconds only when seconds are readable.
11.10
